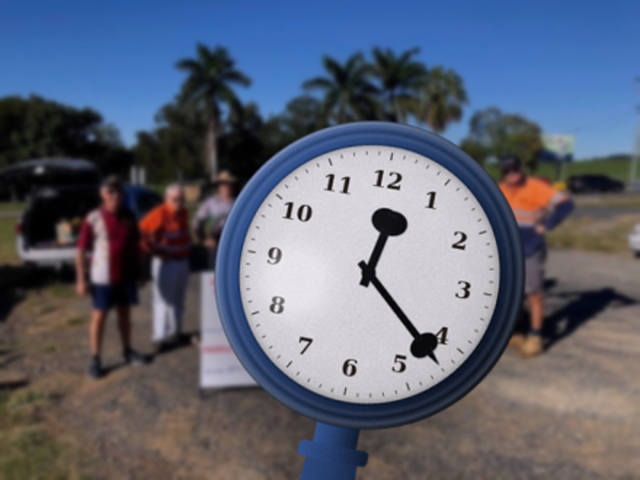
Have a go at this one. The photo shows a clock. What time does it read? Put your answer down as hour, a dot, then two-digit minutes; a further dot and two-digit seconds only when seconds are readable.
12.22
